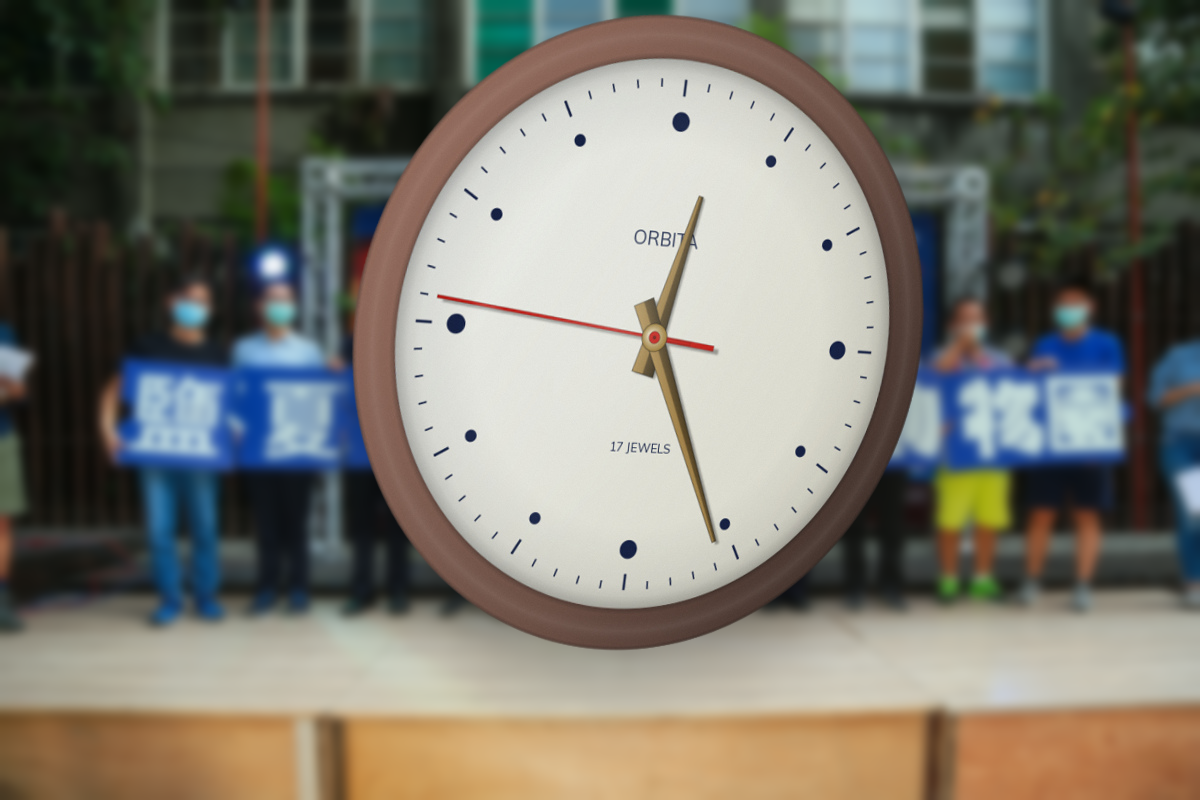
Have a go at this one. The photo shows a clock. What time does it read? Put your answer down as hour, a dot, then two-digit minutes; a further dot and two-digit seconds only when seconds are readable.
12.25.46
